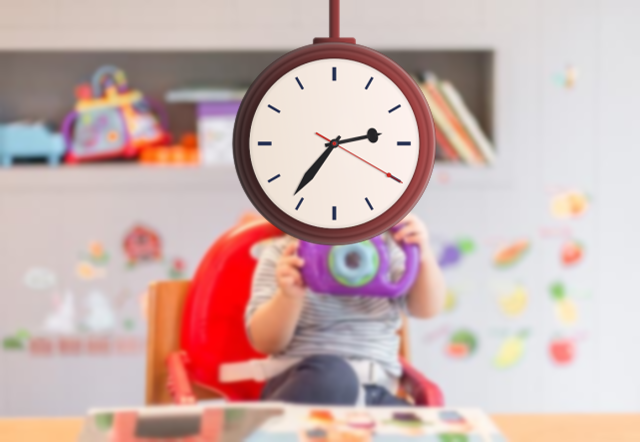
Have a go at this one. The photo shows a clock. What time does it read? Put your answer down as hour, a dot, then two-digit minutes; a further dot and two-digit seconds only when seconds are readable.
2.36.20
